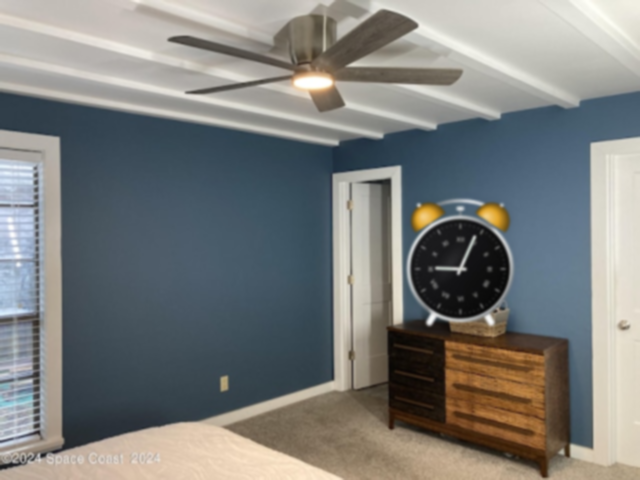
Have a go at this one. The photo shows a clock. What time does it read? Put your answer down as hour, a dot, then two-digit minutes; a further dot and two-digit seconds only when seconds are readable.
9.04
